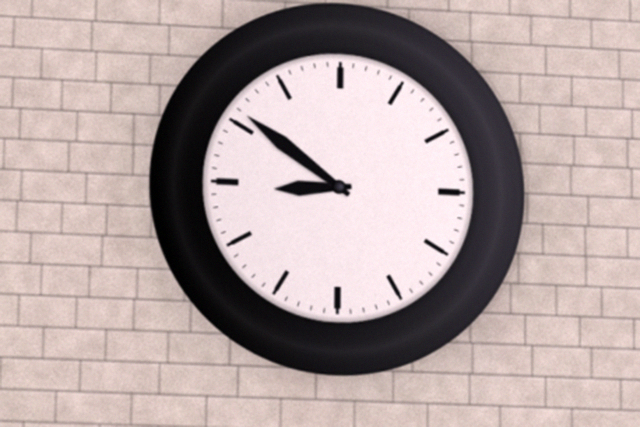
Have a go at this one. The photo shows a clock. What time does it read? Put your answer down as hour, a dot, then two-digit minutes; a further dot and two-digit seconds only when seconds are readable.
8.51
